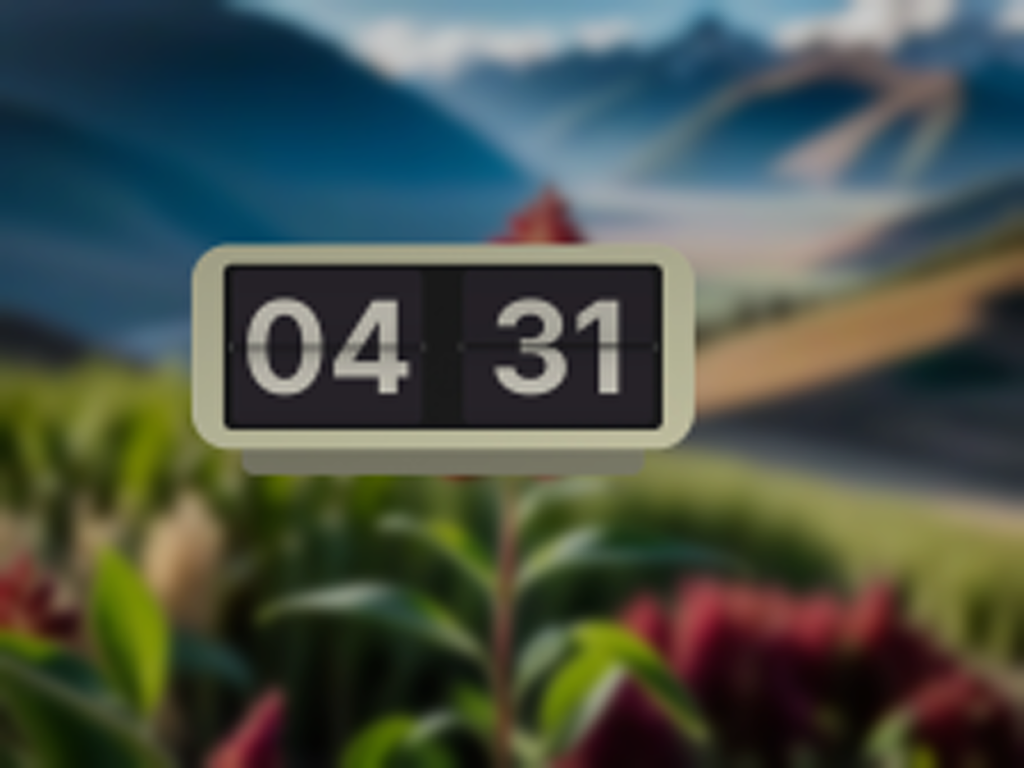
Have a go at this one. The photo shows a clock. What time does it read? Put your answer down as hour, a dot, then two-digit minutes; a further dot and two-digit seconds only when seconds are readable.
4.31
